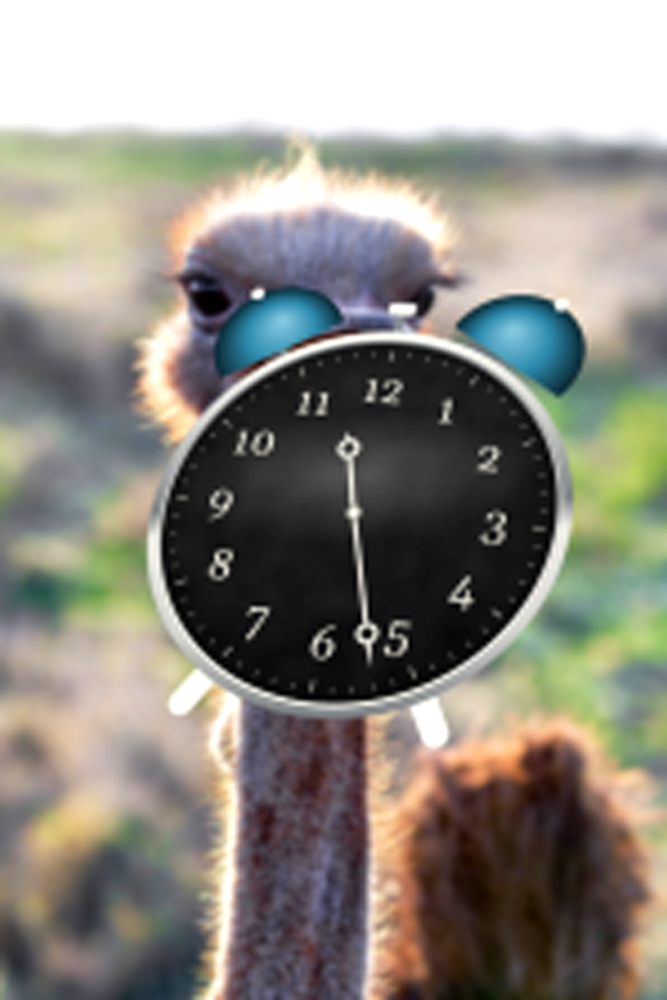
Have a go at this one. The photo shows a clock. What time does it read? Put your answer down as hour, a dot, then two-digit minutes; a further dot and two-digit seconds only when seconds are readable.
11.27
